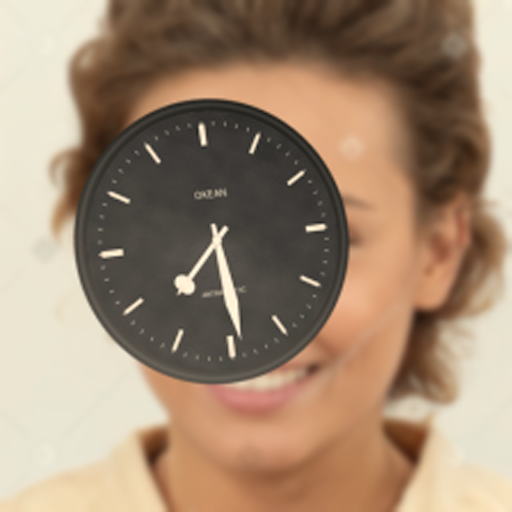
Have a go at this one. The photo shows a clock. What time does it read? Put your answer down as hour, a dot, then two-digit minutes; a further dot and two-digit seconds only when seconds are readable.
7.29
